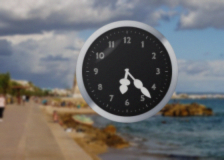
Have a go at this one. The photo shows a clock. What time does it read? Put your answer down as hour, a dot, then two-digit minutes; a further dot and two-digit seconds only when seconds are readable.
6.23
